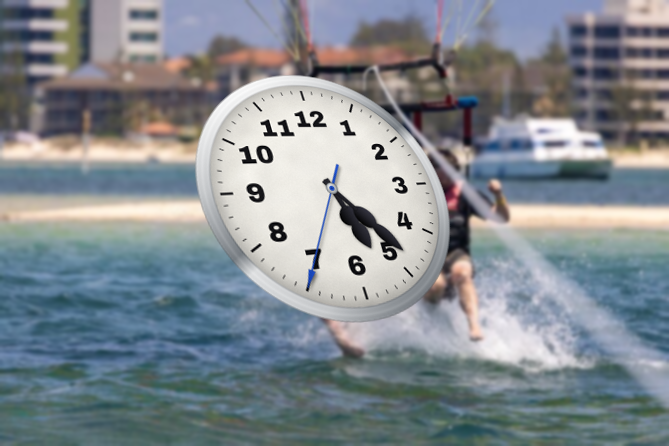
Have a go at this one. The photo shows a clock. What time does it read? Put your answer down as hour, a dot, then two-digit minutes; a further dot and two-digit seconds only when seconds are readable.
5.23.35
